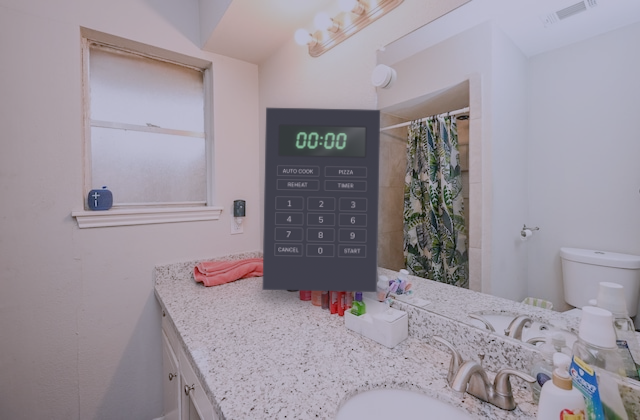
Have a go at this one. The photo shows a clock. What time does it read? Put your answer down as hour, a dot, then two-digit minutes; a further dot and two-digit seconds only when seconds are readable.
0.00
